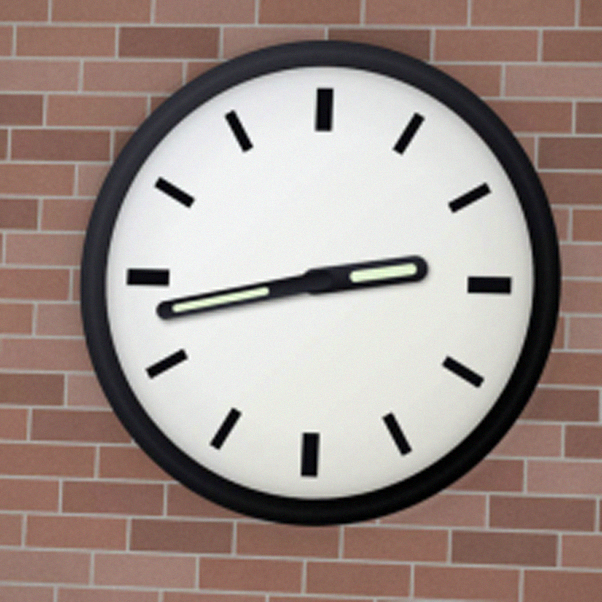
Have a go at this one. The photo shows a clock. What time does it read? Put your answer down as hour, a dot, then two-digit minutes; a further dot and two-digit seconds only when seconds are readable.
2.43
